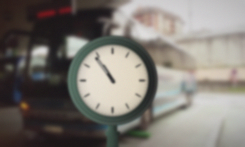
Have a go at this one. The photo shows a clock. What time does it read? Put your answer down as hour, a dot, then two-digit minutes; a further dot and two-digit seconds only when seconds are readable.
10.54
